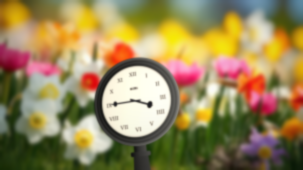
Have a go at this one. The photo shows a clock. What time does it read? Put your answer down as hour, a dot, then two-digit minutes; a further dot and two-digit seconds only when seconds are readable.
3.45
